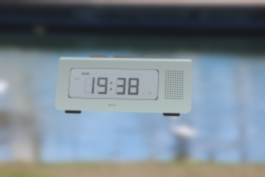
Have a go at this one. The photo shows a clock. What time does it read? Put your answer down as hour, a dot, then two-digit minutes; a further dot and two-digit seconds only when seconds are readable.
19.38
